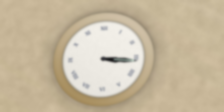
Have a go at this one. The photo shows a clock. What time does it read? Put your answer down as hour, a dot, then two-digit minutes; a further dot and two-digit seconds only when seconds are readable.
3.16
